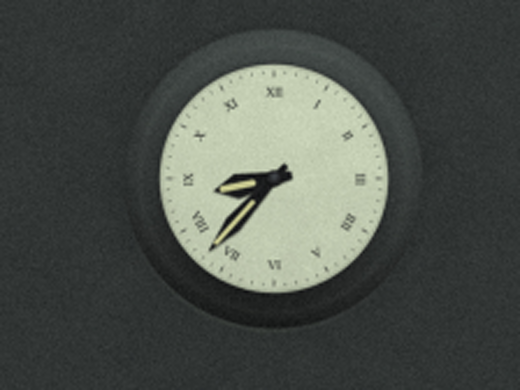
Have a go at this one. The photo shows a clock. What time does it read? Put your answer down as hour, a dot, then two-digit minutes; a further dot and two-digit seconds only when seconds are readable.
8.37
